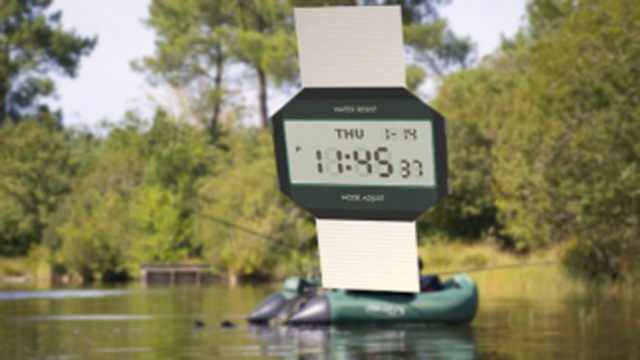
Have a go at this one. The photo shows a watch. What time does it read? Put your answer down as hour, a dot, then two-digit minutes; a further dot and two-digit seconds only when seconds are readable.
11.45.37
